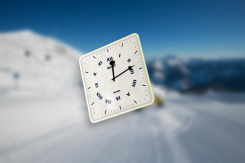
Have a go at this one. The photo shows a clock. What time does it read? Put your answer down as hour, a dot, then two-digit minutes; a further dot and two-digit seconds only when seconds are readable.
12.13
